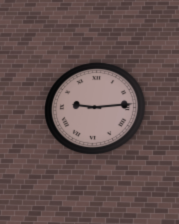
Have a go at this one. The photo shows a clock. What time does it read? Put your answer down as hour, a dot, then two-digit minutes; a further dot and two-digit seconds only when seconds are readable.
9.14
